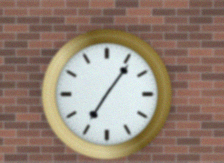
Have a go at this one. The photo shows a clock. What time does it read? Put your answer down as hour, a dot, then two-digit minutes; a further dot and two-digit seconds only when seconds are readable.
7.06
